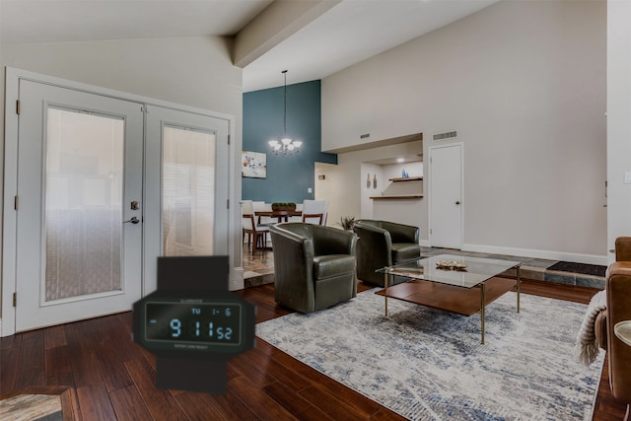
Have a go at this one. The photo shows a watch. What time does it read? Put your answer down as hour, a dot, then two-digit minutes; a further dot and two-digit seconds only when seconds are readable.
9.11.52
